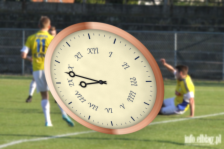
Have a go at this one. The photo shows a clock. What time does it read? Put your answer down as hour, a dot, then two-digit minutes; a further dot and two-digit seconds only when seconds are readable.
8.48
